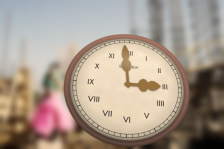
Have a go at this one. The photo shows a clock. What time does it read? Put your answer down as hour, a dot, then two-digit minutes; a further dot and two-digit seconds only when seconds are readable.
2.59
